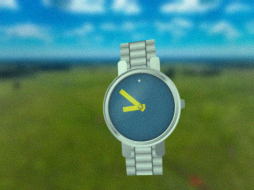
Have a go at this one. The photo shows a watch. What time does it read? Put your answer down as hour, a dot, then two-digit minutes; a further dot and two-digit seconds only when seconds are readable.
8.52
